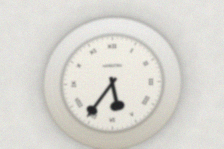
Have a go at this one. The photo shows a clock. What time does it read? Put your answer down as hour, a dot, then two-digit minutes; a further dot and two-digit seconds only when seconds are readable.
5.36
